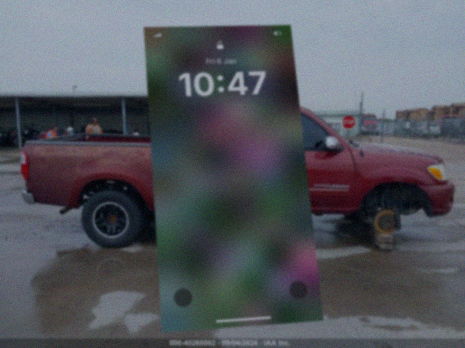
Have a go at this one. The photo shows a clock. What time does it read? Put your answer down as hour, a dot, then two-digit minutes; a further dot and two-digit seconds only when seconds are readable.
10.47
